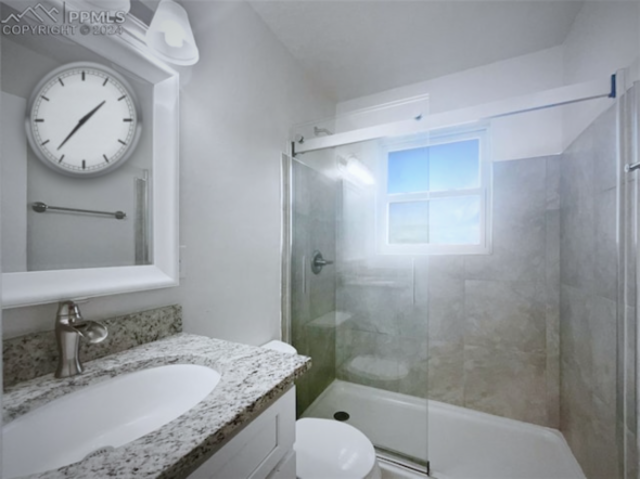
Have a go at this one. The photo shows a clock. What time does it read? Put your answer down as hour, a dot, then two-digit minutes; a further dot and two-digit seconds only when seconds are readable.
1.37
